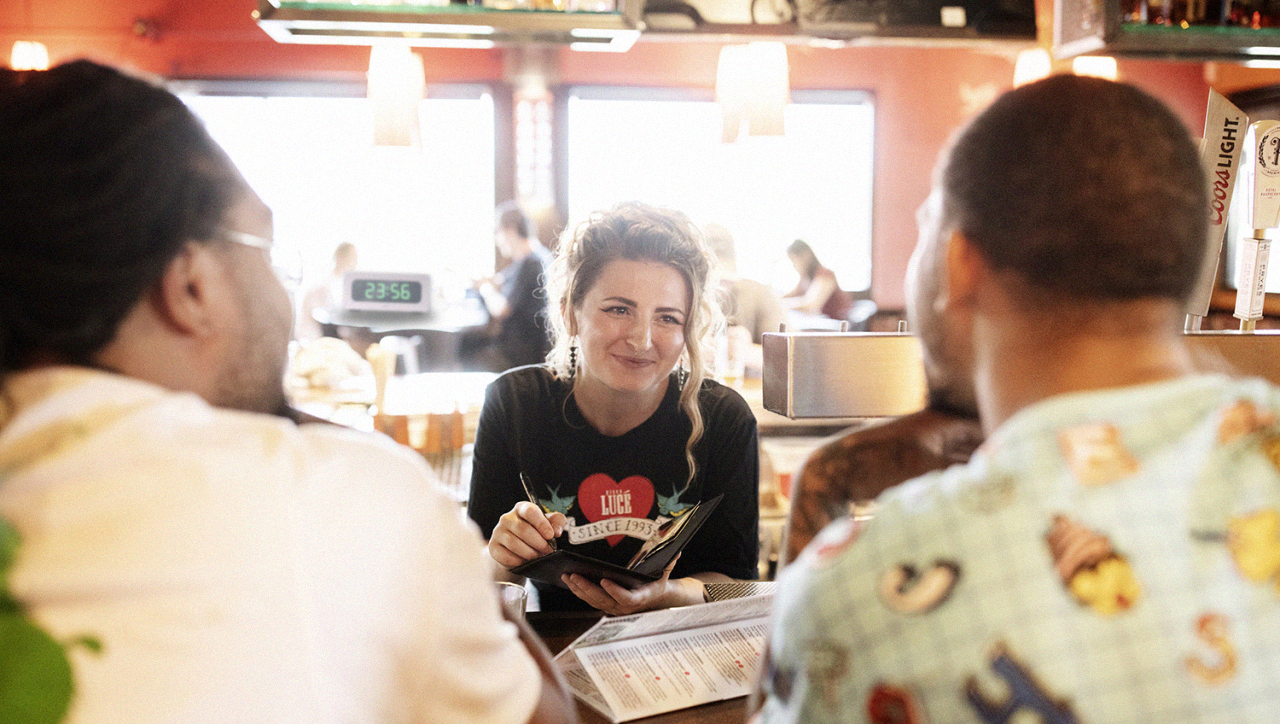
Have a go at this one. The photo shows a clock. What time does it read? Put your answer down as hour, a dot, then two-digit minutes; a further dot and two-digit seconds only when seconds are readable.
23.56
